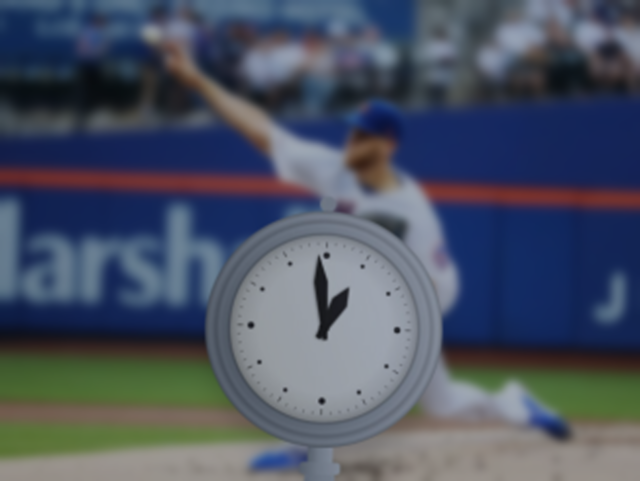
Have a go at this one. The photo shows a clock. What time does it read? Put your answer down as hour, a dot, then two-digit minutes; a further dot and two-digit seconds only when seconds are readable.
12.59
